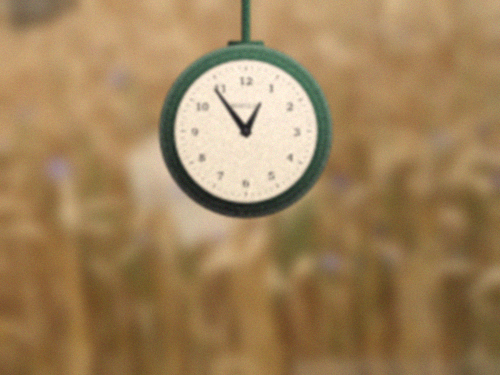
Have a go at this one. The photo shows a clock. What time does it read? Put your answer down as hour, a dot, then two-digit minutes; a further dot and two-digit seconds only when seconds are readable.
12.54
